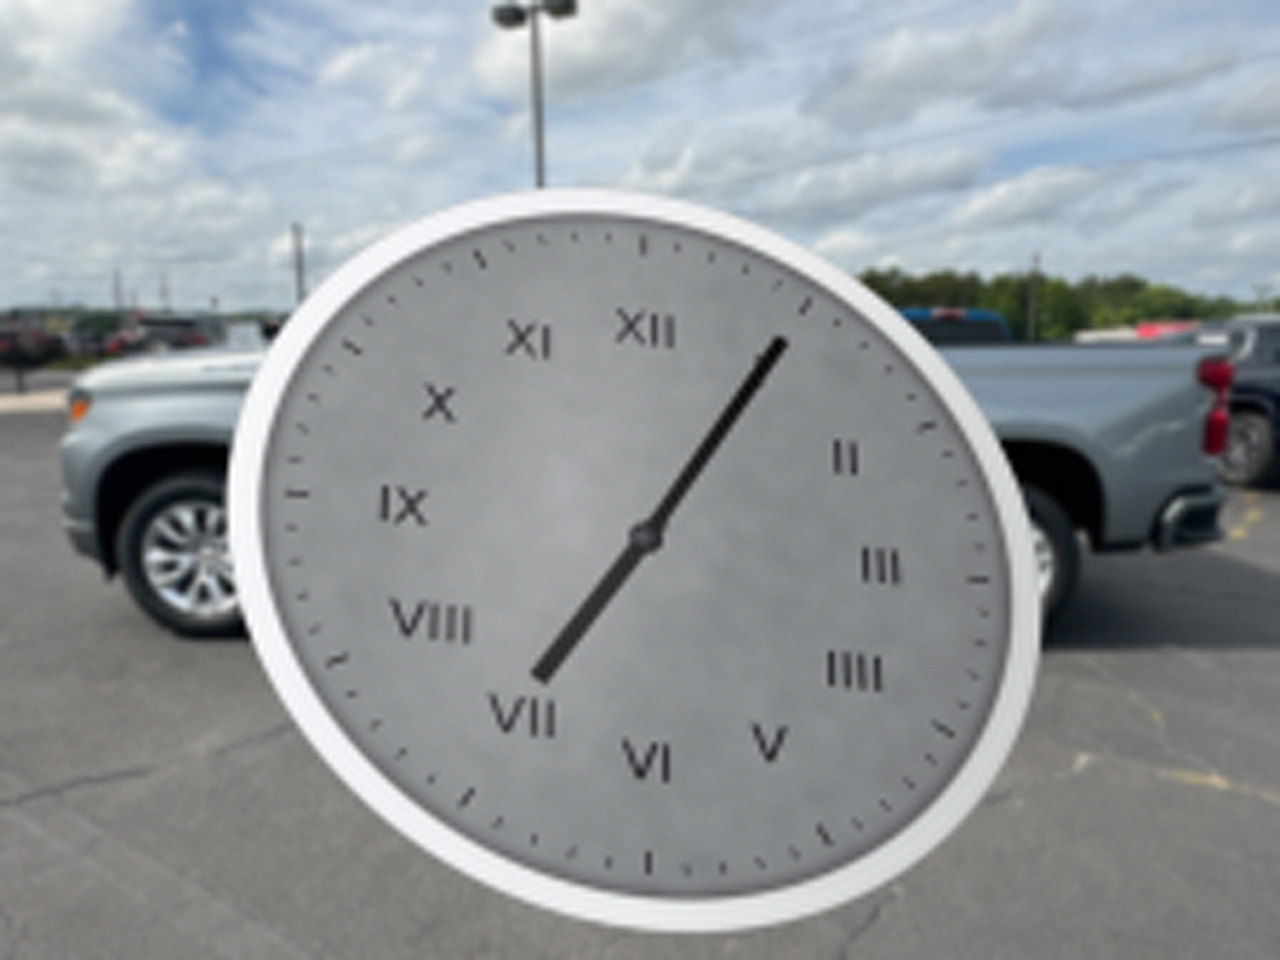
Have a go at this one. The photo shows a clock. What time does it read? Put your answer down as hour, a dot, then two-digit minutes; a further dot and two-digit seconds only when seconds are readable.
7.05
